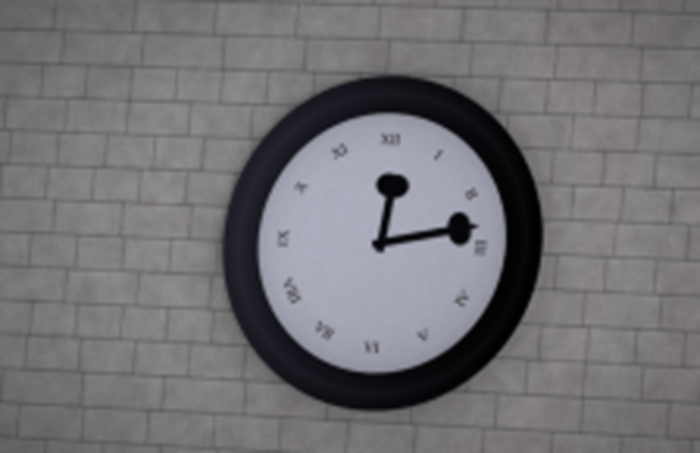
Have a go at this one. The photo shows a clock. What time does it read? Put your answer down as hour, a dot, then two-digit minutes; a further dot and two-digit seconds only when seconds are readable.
12.13
